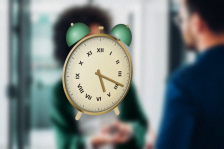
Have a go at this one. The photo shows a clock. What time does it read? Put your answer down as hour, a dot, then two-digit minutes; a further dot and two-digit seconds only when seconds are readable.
5.19
